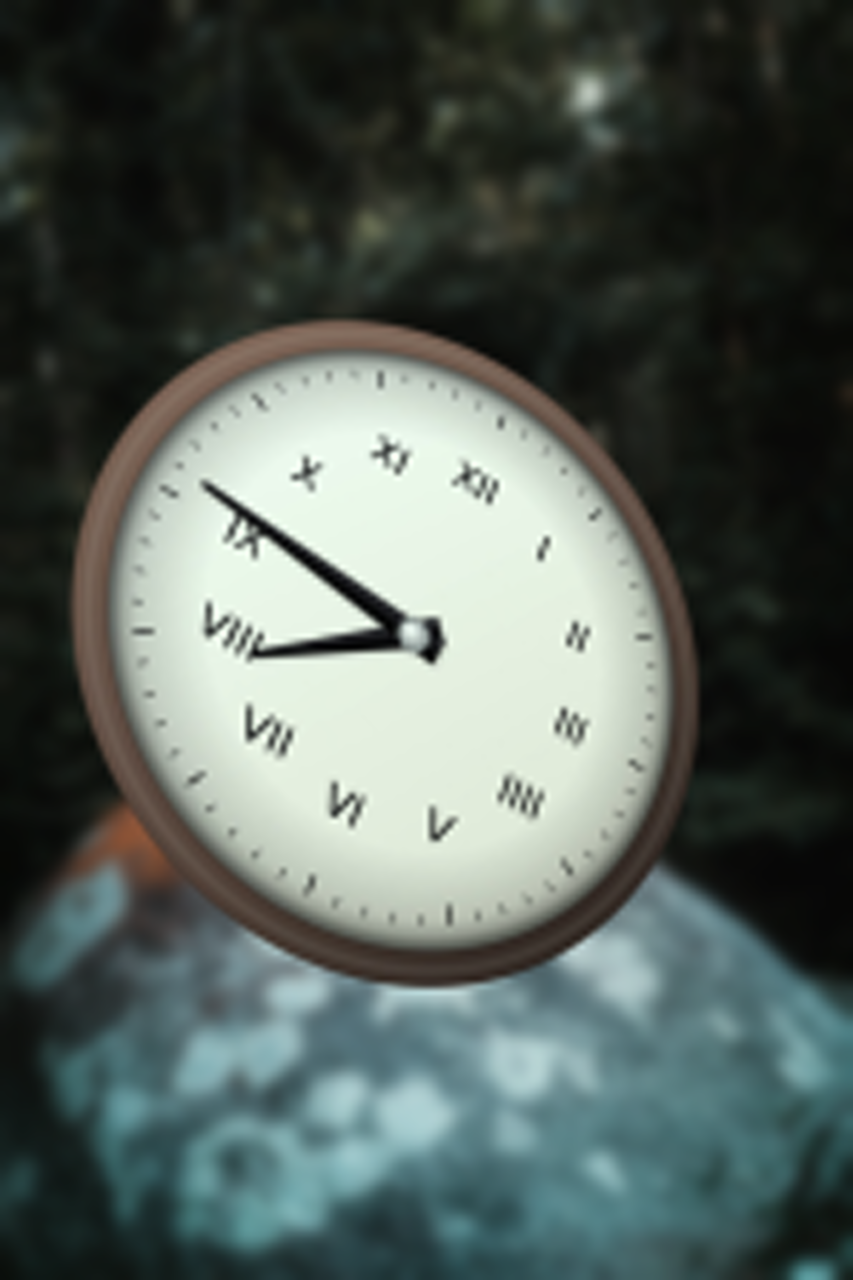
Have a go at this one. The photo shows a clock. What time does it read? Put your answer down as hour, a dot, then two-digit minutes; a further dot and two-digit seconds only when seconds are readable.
7.46
